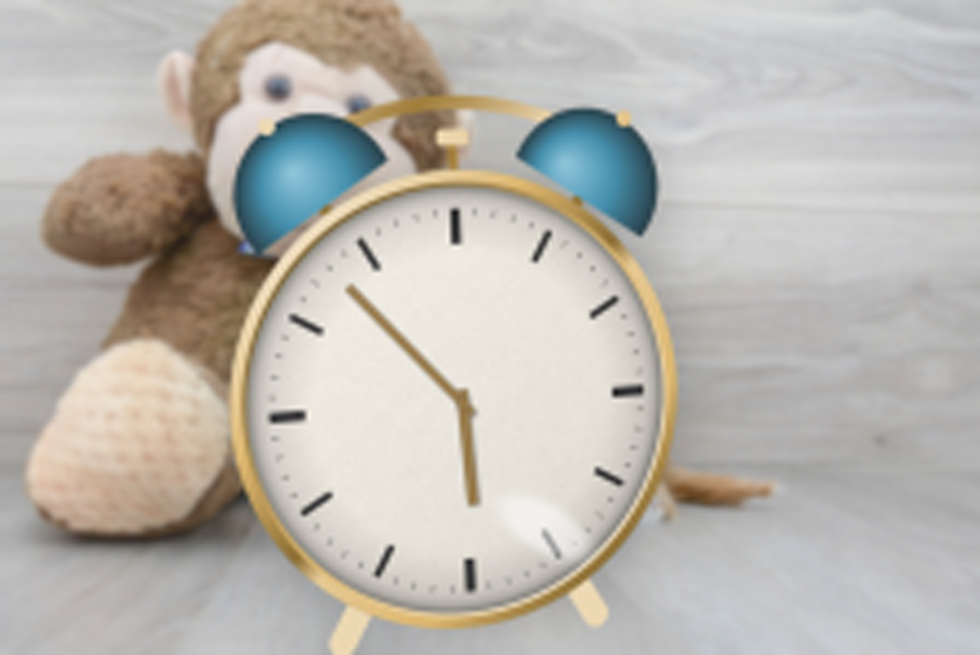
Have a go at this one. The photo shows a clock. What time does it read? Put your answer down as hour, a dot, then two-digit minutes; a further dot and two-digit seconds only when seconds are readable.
5.53
